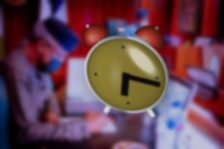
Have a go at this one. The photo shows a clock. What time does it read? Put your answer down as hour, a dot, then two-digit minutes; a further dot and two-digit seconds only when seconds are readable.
6.17
